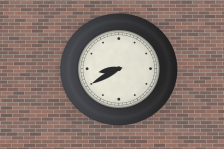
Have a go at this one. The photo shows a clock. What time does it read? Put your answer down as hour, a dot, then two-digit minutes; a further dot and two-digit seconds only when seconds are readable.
8.40
